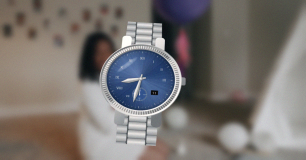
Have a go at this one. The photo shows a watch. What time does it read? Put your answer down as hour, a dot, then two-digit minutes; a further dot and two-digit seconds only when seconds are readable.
8.32
